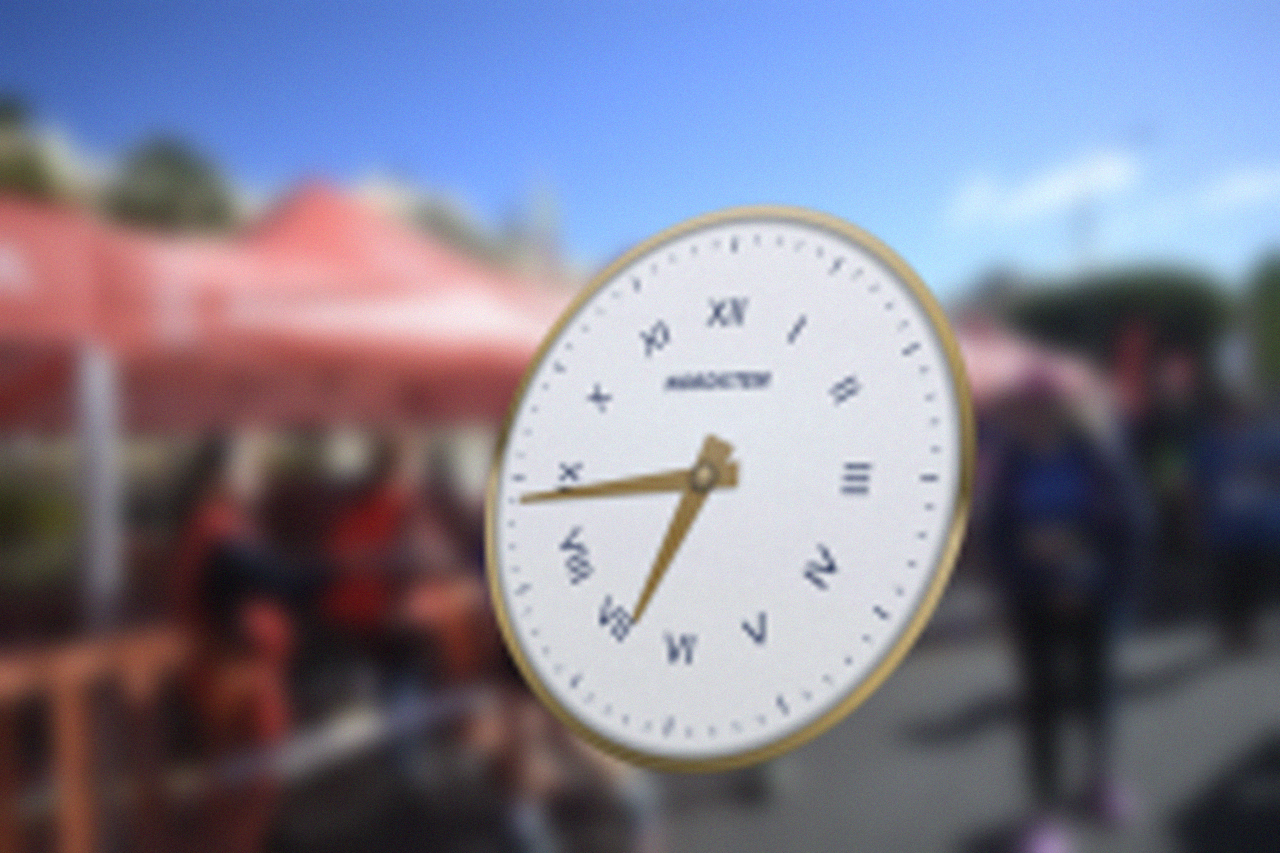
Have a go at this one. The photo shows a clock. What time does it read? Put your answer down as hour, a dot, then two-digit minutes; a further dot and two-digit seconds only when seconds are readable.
6.44
